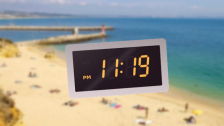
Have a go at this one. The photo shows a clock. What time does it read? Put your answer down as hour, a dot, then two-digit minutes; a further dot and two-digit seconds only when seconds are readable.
11.19
